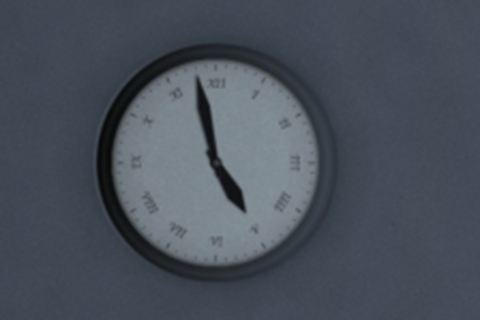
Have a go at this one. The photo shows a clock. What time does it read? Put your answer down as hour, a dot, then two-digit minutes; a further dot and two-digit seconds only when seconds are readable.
4.58
